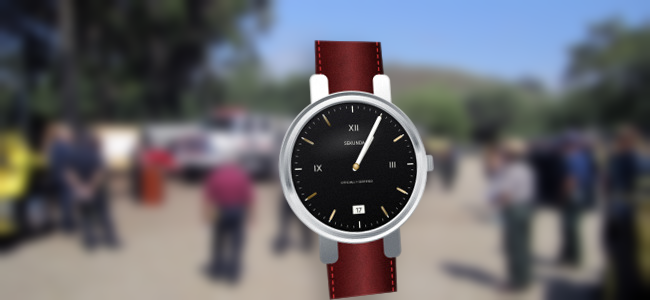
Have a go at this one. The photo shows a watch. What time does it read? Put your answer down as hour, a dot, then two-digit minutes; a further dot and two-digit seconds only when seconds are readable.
1.05
